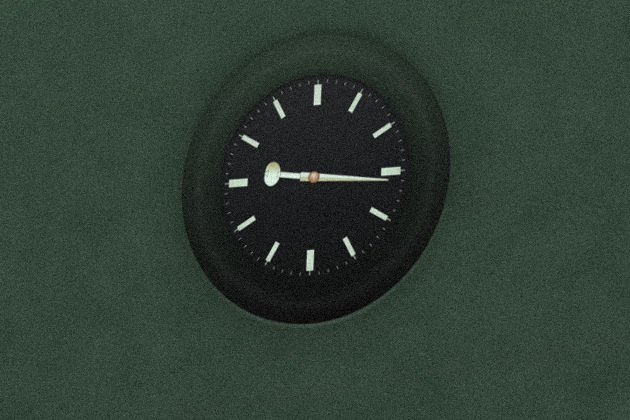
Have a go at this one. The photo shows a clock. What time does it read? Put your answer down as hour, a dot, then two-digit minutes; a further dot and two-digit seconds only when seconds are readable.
9.16
